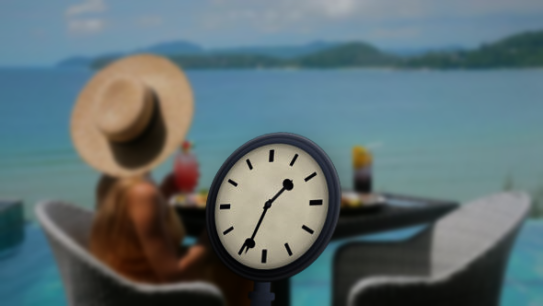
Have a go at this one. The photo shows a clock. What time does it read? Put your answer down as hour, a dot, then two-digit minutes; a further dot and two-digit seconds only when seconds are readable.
1.34
